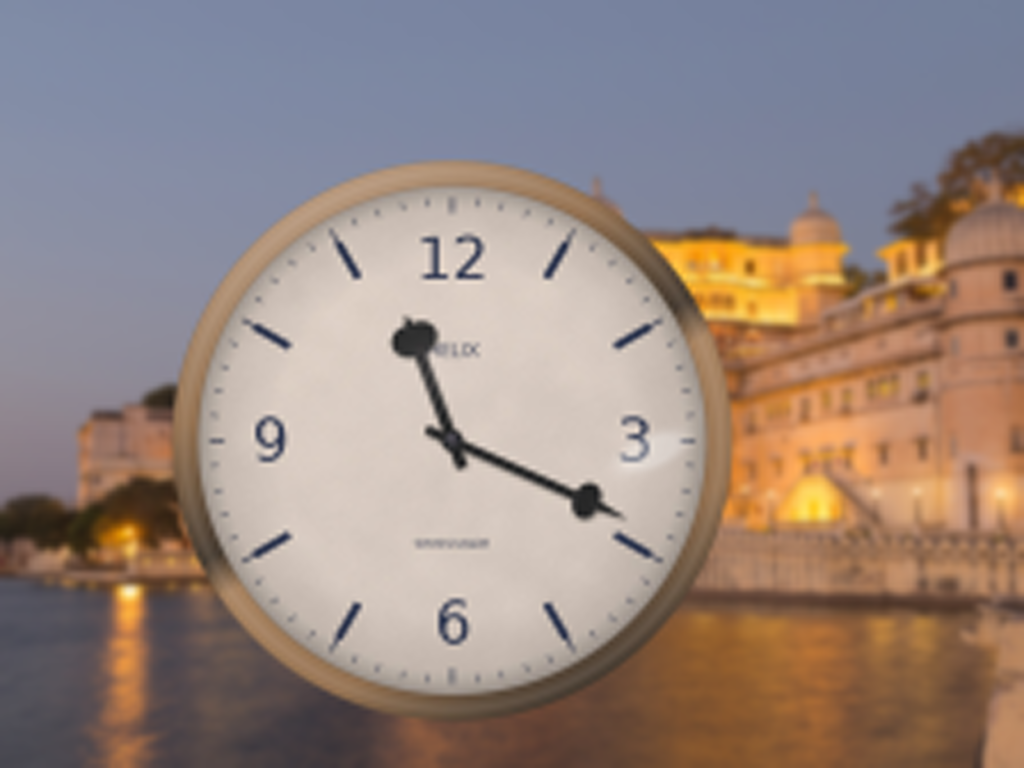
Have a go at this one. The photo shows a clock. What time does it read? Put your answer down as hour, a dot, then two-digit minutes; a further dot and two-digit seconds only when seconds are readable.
11.19
